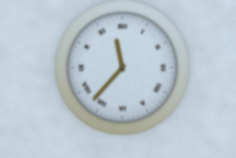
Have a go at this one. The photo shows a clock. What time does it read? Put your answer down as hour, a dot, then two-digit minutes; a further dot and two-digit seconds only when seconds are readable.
11.37
